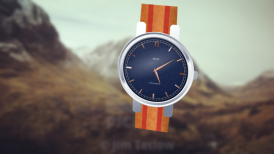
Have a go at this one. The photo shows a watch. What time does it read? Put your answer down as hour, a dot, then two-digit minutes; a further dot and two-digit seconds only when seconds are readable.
5.09
